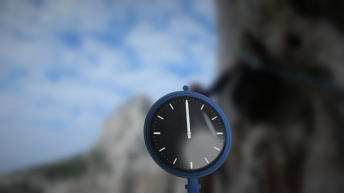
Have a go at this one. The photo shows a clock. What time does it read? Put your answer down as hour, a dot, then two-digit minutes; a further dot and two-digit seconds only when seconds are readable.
12.00
